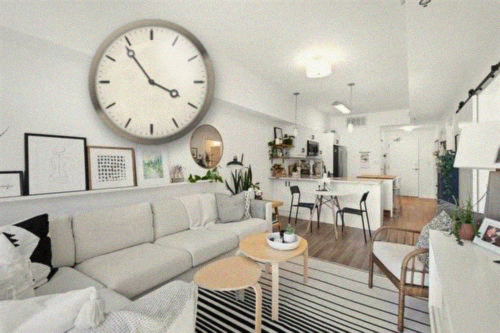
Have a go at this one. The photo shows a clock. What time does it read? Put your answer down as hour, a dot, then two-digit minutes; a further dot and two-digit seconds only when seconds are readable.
3.54
